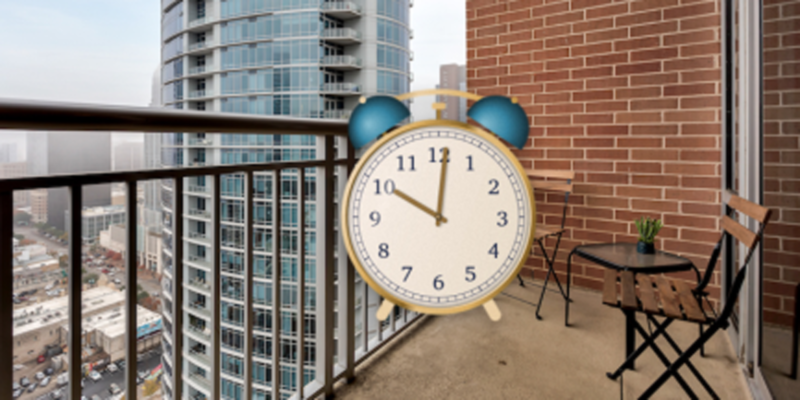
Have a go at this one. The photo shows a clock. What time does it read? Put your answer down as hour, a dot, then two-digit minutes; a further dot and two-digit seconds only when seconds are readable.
10.01
